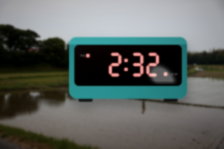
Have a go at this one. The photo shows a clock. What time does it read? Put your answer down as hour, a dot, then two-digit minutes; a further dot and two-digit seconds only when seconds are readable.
2.32
